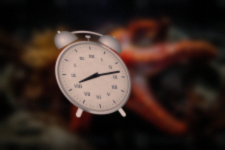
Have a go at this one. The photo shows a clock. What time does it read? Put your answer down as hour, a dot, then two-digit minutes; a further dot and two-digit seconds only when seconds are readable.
8.13
